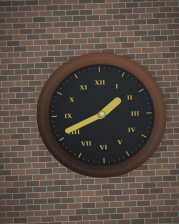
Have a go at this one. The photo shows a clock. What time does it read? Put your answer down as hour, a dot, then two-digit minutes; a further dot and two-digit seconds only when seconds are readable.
1.41
